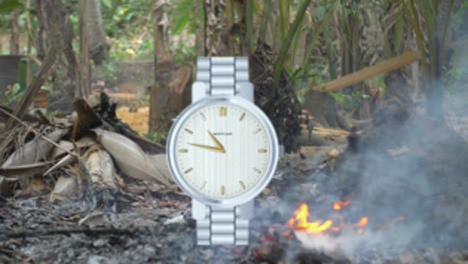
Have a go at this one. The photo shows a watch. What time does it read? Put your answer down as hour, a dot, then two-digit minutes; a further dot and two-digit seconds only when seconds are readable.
10.47
